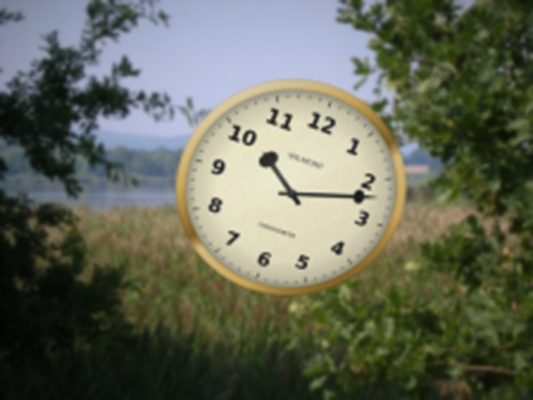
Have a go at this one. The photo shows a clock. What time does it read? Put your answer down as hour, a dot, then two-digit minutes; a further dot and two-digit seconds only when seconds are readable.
10.12
